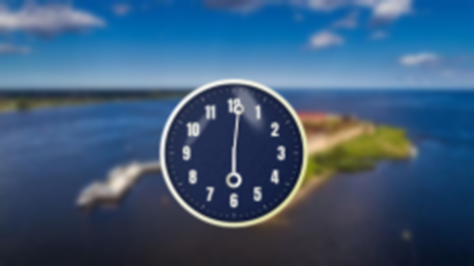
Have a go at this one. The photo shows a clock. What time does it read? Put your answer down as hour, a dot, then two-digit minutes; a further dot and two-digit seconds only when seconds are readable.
6.01
